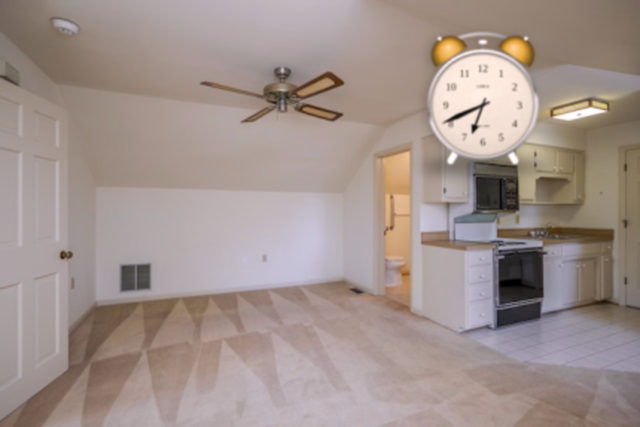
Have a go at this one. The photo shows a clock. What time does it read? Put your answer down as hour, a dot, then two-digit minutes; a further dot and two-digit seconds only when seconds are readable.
6.41
